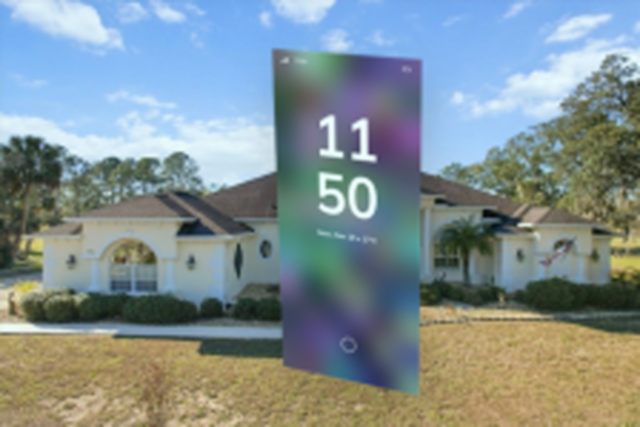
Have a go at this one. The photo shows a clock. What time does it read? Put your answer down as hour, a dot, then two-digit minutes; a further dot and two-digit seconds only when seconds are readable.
11.50
